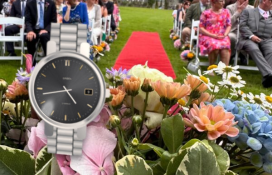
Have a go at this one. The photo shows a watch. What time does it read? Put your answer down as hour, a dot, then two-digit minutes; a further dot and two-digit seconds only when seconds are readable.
4.43
